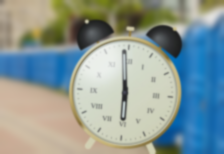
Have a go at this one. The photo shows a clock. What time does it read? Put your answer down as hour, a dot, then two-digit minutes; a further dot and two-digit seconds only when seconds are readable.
5.59
